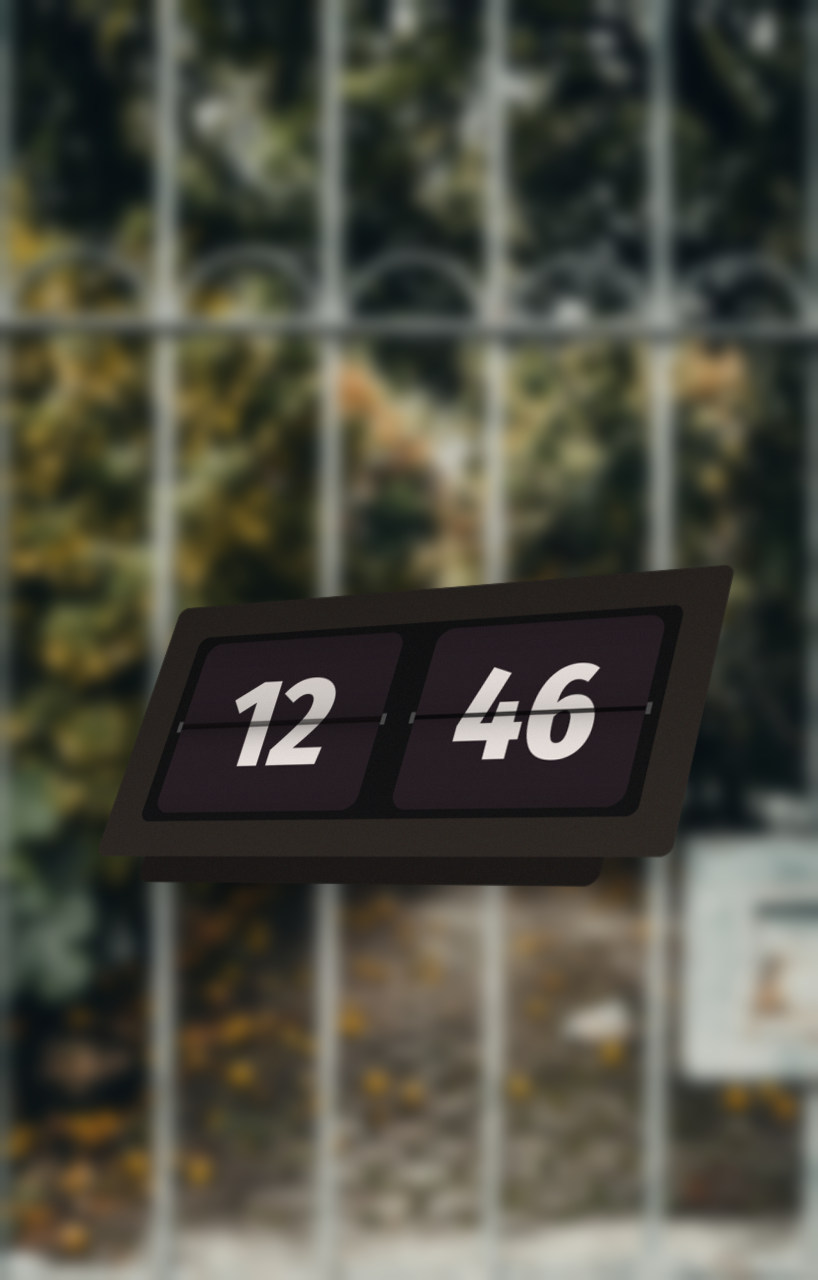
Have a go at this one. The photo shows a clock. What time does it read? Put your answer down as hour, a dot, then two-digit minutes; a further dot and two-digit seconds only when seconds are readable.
12.46
